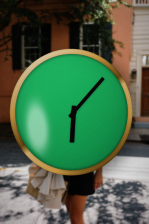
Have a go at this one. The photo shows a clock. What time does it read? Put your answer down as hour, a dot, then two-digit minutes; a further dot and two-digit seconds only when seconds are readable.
6.07
